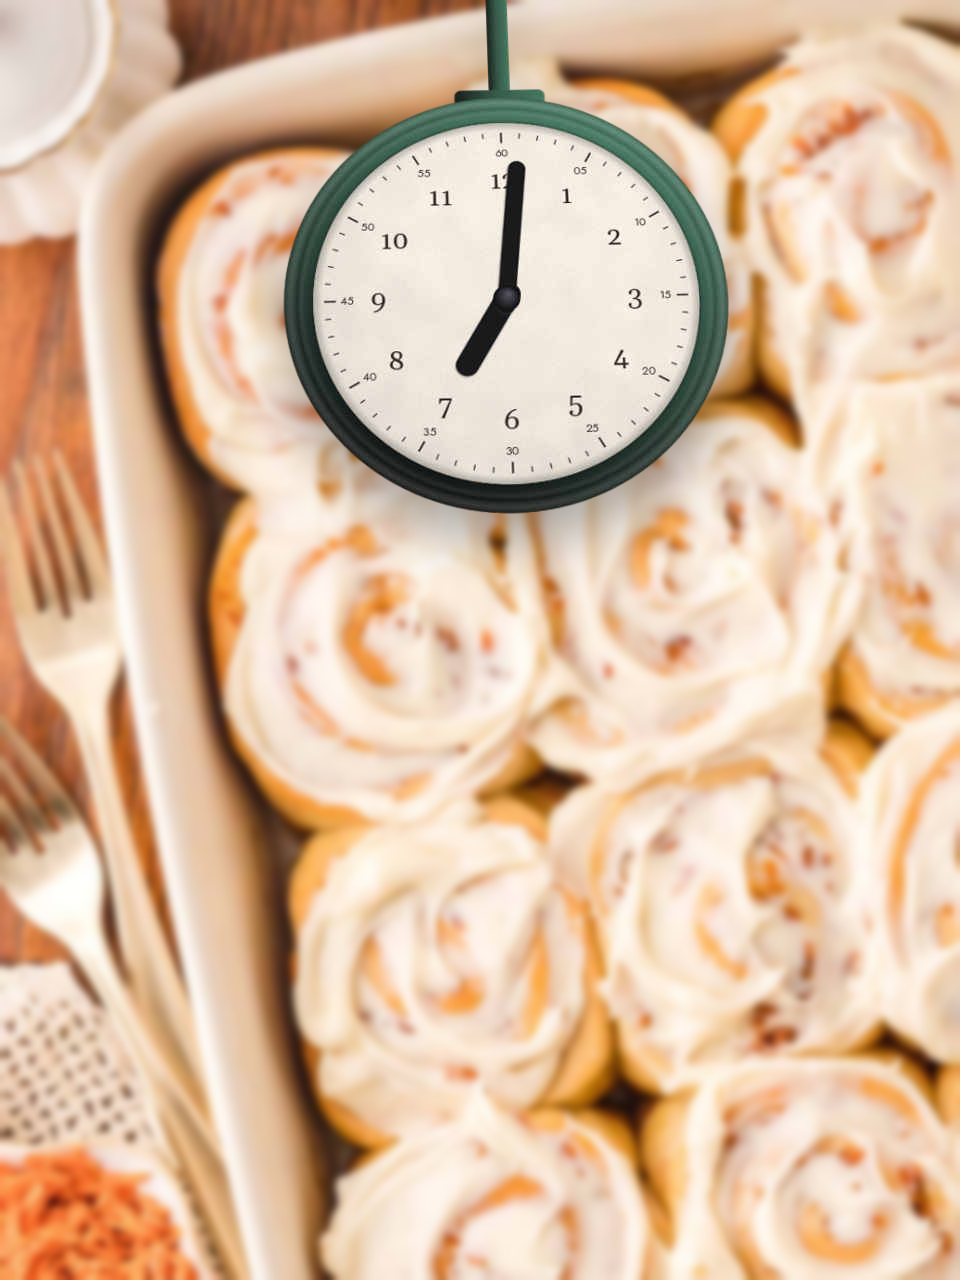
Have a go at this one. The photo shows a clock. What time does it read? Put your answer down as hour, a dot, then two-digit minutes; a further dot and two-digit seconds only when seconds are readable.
7.01
